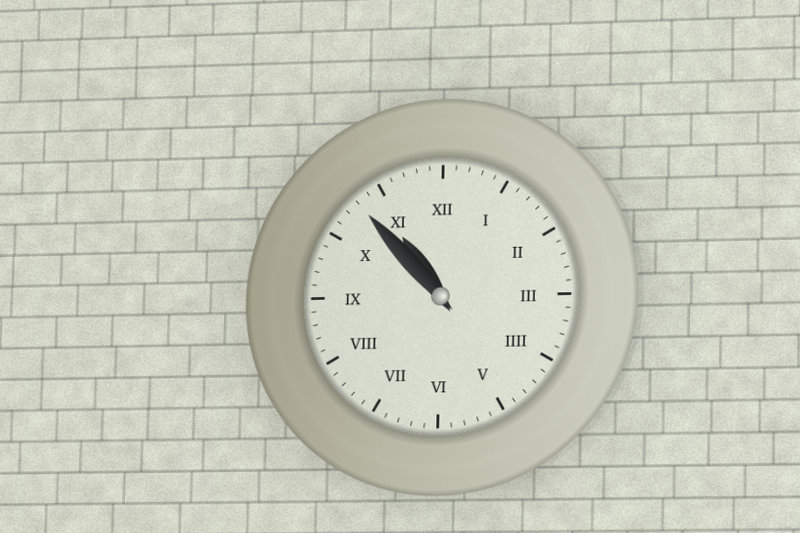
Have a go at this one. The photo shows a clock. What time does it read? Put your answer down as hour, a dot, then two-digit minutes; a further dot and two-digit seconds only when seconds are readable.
10.53
